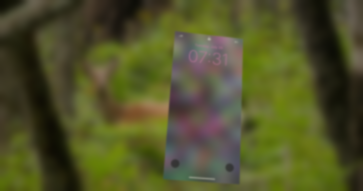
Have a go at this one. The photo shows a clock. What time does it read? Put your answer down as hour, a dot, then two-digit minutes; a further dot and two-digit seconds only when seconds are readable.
7.31
